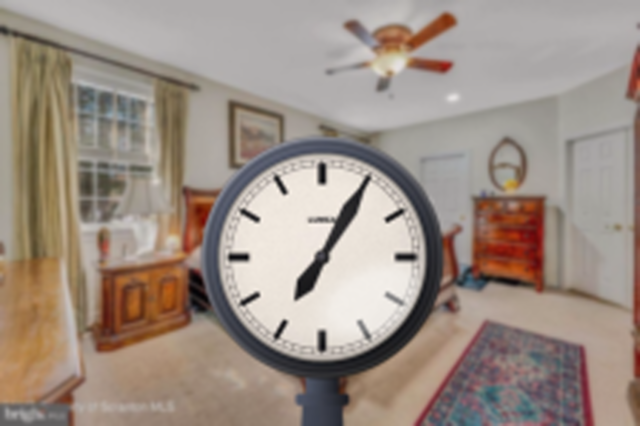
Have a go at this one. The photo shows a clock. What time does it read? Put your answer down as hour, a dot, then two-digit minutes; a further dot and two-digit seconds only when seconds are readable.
7.05
